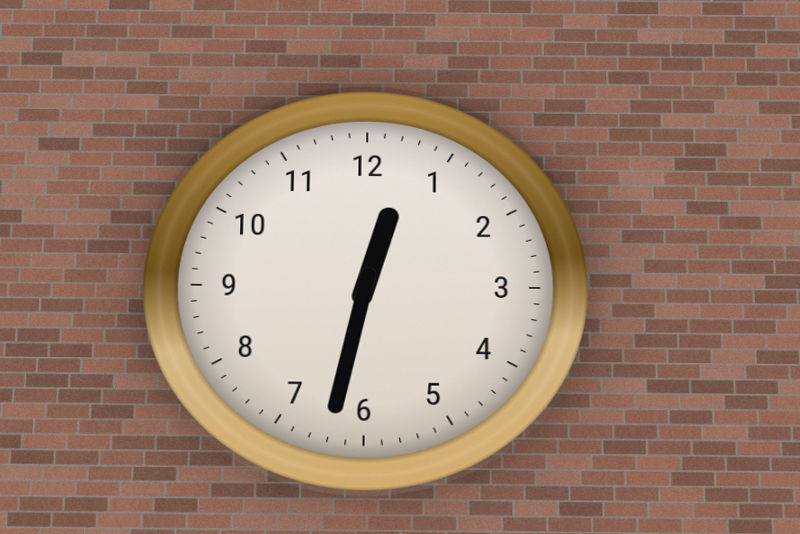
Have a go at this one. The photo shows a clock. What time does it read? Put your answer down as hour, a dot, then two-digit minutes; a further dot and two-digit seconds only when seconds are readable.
12.32
